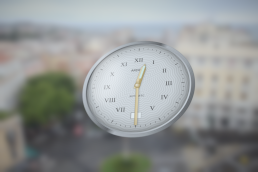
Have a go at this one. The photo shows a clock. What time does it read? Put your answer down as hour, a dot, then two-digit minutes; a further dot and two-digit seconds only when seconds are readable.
12.30
